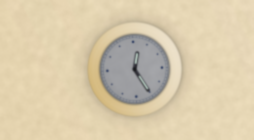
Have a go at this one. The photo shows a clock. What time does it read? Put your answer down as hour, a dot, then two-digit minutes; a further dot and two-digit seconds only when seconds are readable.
12.25
